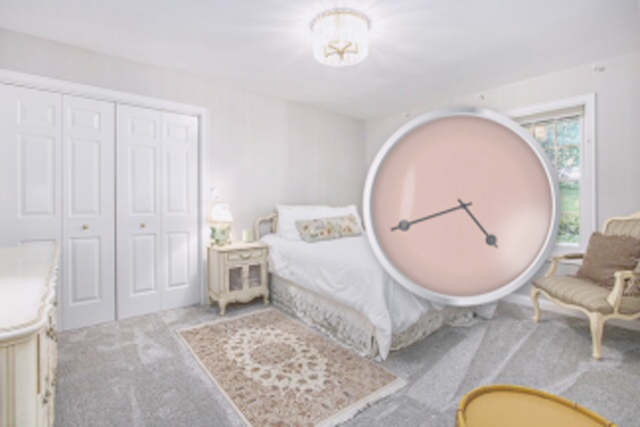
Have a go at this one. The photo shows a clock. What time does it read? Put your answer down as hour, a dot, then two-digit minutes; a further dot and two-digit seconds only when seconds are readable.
4.42
